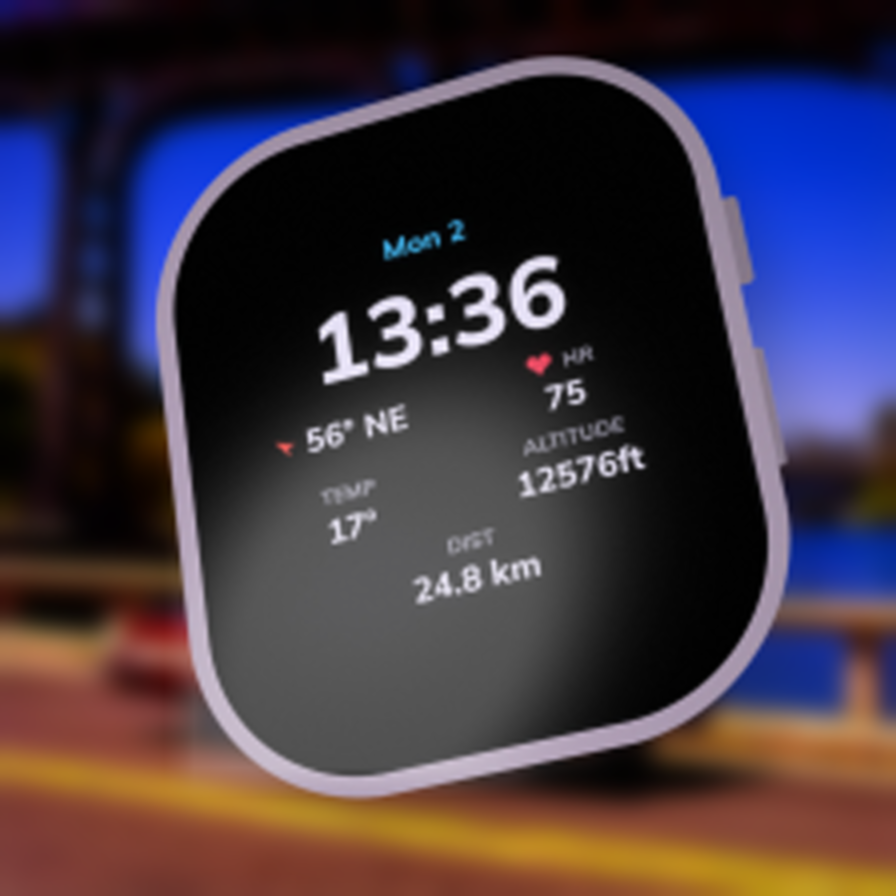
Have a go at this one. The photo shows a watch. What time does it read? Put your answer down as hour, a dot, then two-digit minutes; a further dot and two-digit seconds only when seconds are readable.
13.36
